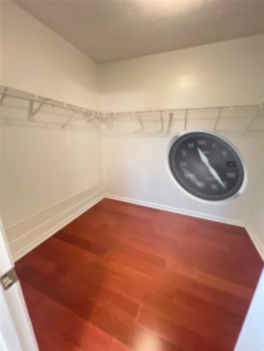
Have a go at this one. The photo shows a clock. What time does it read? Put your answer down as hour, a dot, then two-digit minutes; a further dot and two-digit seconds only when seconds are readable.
11.26
